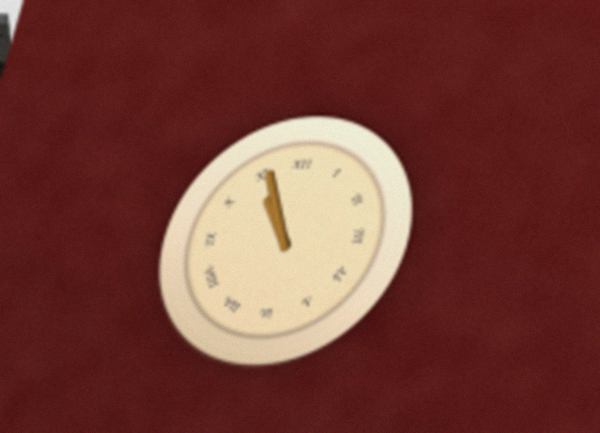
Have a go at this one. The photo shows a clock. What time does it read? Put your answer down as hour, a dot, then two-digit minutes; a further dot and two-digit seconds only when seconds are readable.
10.56
